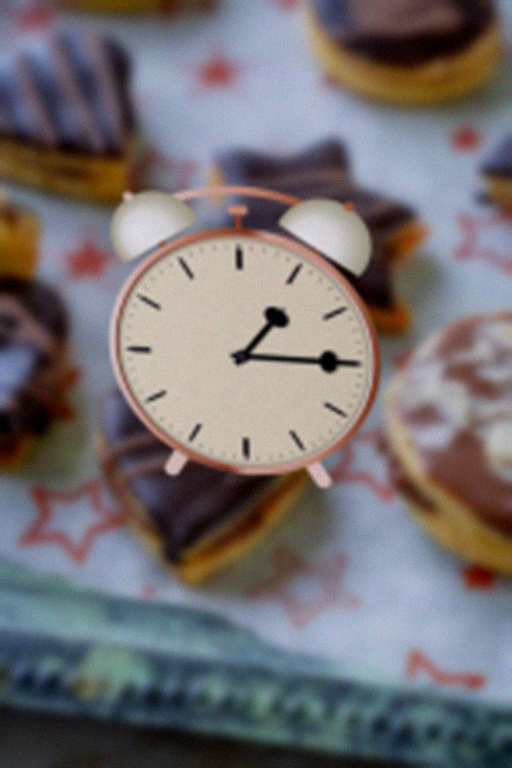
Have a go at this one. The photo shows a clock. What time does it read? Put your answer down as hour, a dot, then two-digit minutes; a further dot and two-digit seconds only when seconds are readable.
1.15
